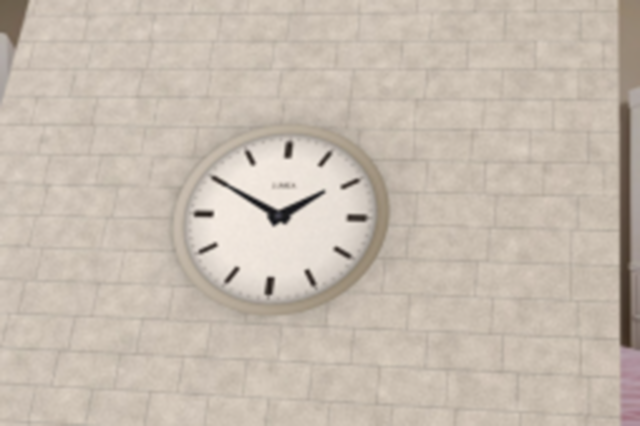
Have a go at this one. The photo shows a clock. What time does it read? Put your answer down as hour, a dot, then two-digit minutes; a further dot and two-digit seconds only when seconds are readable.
1.50
